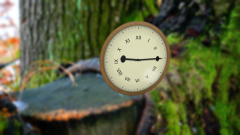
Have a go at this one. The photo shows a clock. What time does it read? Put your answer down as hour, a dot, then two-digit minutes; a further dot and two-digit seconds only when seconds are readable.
9.15
